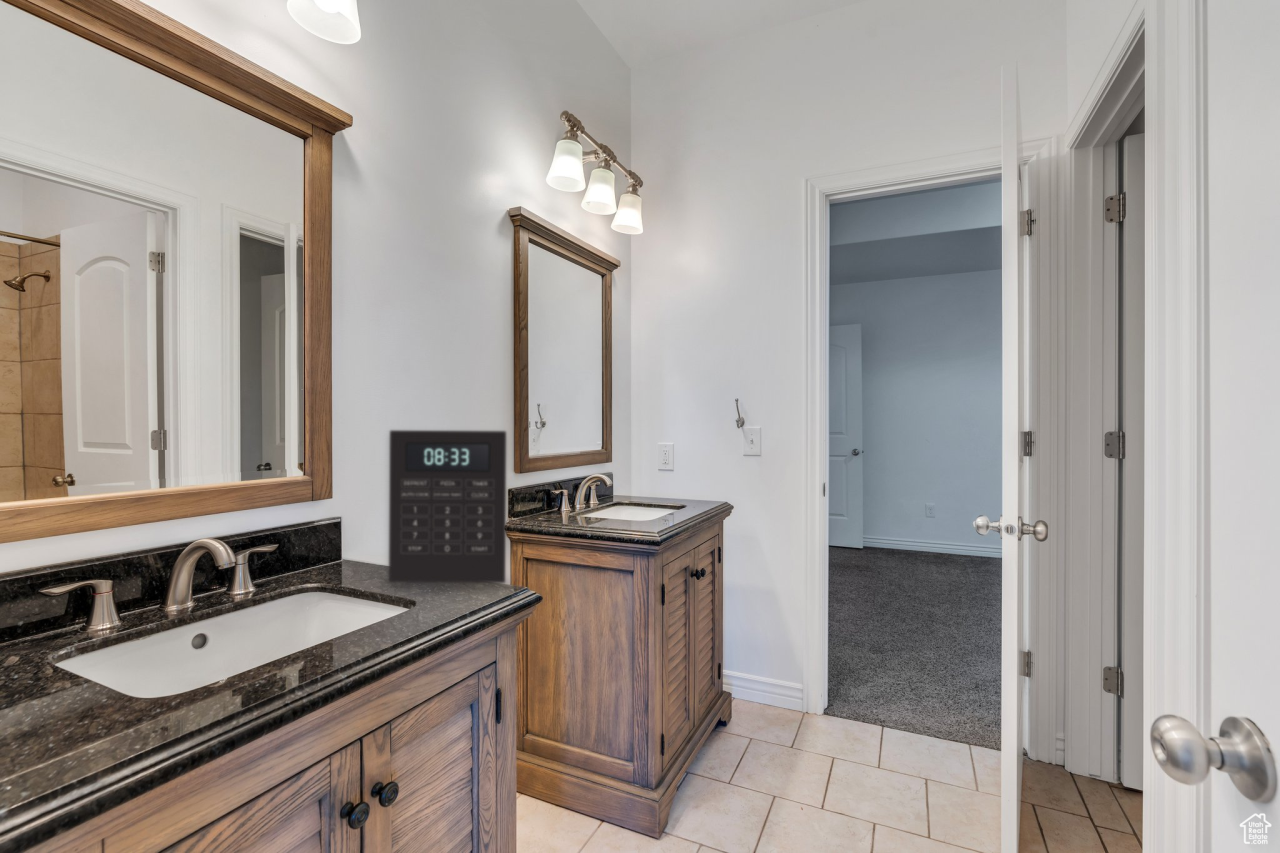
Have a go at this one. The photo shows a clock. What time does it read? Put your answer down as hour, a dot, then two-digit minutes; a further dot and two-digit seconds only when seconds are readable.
8.33
